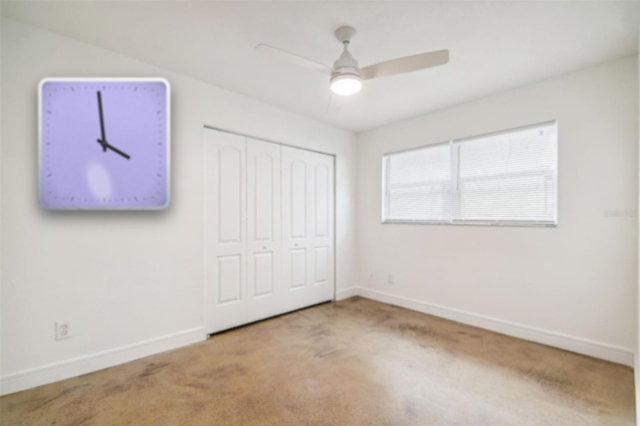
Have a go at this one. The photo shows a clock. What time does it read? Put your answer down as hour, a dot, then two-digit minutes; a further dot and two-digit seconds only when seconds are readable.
3.59
